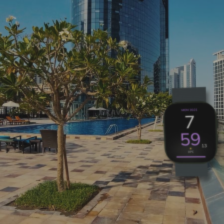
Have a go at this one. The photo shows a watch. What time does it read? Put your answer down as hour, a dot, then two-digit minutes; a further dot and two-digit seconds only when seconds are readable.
7.59
